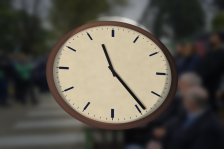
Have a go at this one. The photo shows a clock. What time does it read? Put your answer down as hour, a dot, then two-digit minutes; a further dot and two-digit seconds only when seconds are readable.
11.24
